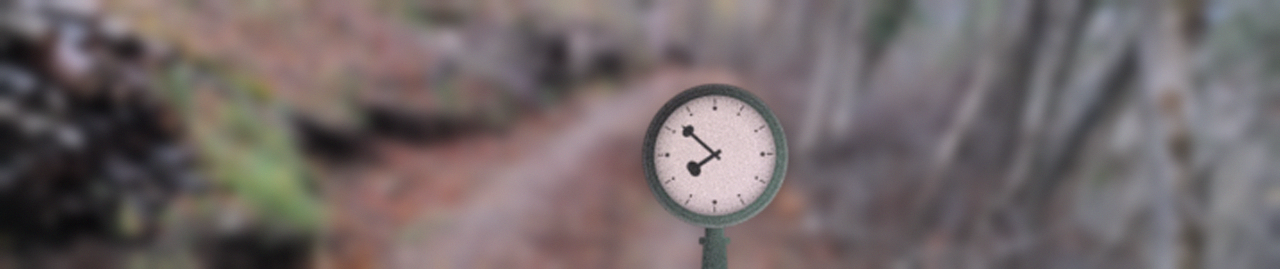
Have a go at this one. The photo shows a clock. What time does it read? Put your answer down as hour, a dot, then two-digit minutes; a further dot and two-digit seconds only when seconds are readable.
7.52
